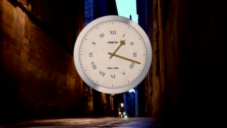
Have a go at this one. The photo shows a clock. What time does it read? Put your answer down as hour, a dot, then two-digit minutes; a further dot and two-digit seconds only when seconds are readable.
1.18
